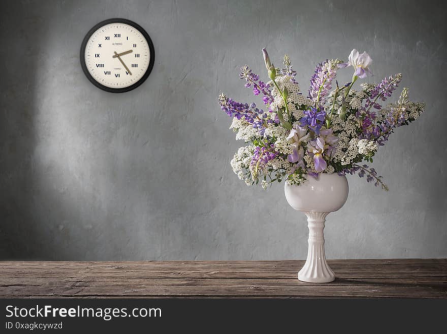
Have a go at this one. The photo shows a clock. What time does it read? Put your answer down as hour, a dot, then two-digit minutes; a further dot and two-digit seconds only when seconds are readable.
2.24
